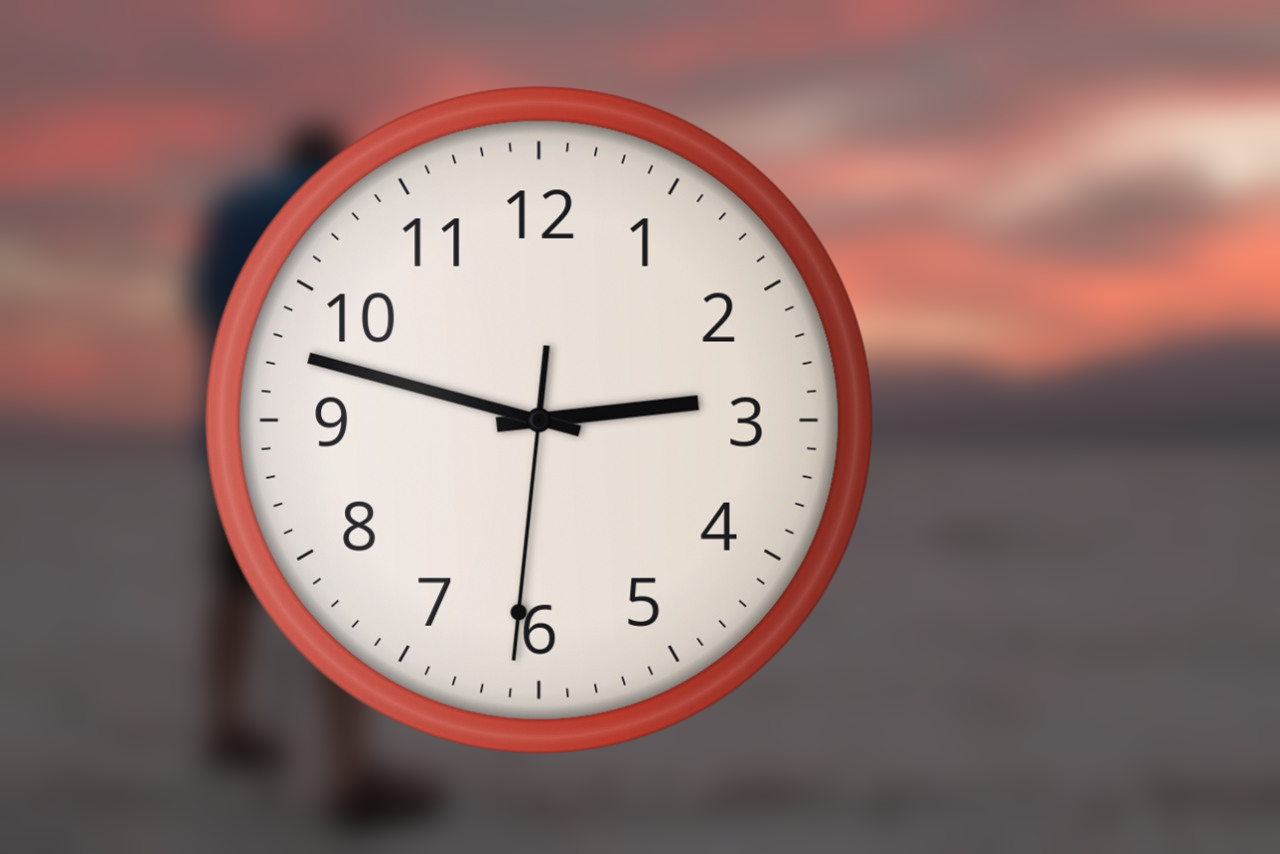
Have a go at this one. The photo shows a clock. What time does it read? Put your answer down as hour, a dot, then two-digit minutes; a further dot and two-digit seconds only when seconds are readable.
2.47.31
